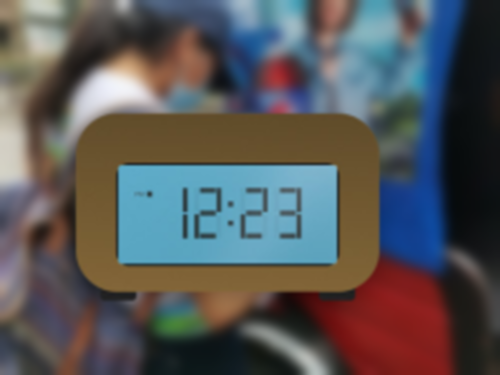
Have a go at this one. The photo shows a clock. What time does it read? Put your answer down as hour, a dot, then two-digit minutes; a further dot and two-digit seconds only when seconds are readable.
12.23
